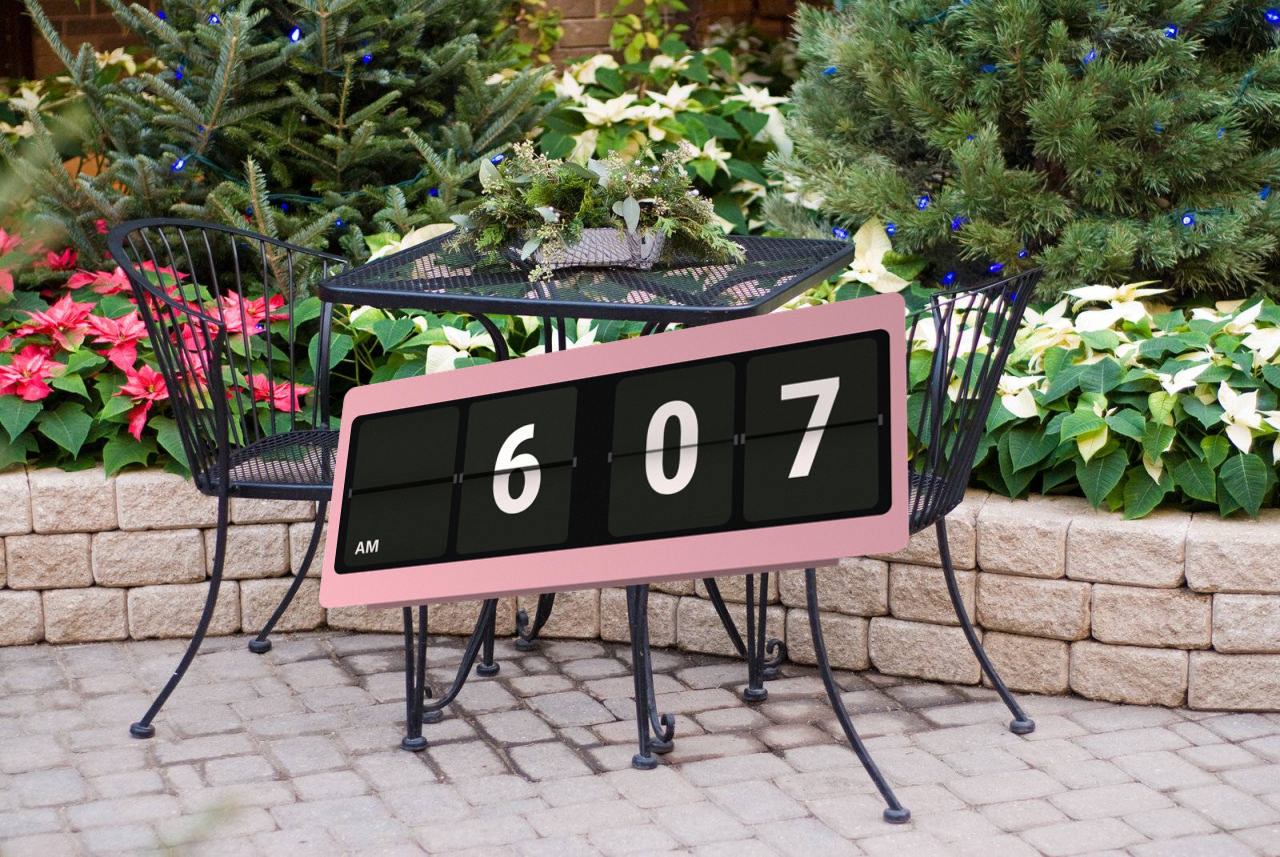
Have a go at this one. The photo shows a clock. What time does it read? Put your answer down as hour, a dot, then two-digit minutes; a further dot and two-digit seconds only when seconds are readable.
6.07
